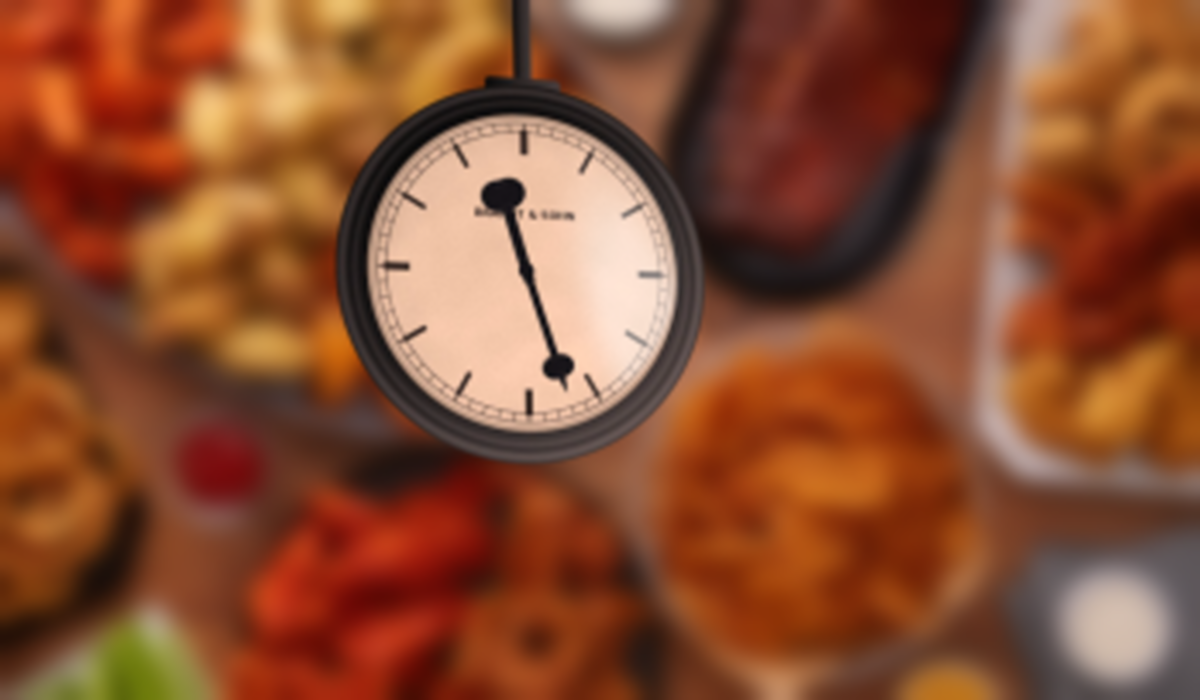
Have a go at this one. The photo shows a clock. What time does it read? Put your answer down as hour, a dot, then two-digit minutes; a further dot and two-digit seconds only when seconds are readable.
11.27
